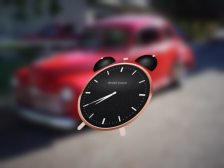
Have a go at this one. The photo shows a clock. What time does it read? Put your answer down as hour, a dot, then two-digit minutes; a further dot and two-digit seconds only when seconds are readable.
7.40
